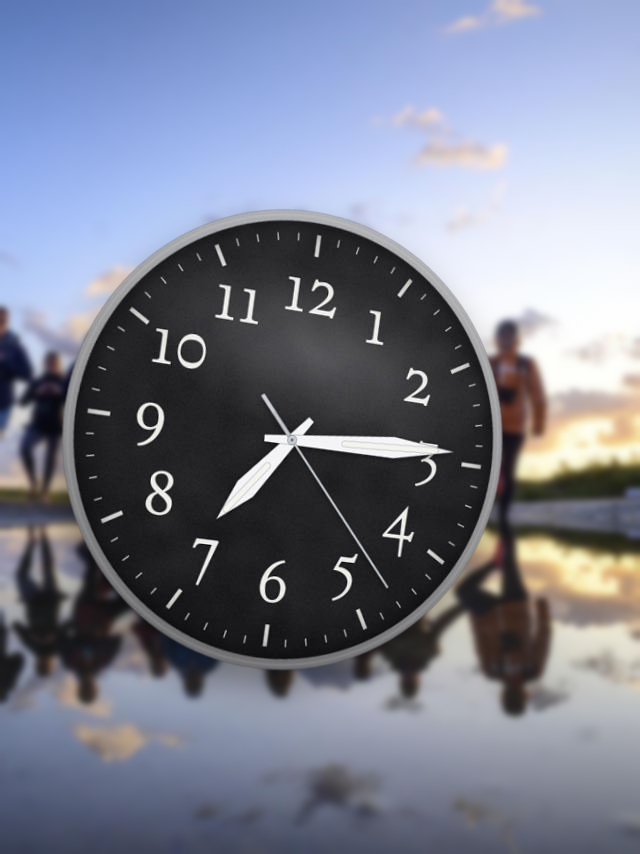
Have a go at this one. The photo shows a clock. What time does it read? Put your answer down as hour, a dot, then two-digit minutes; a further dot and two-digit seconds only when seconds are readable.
7.14.23
